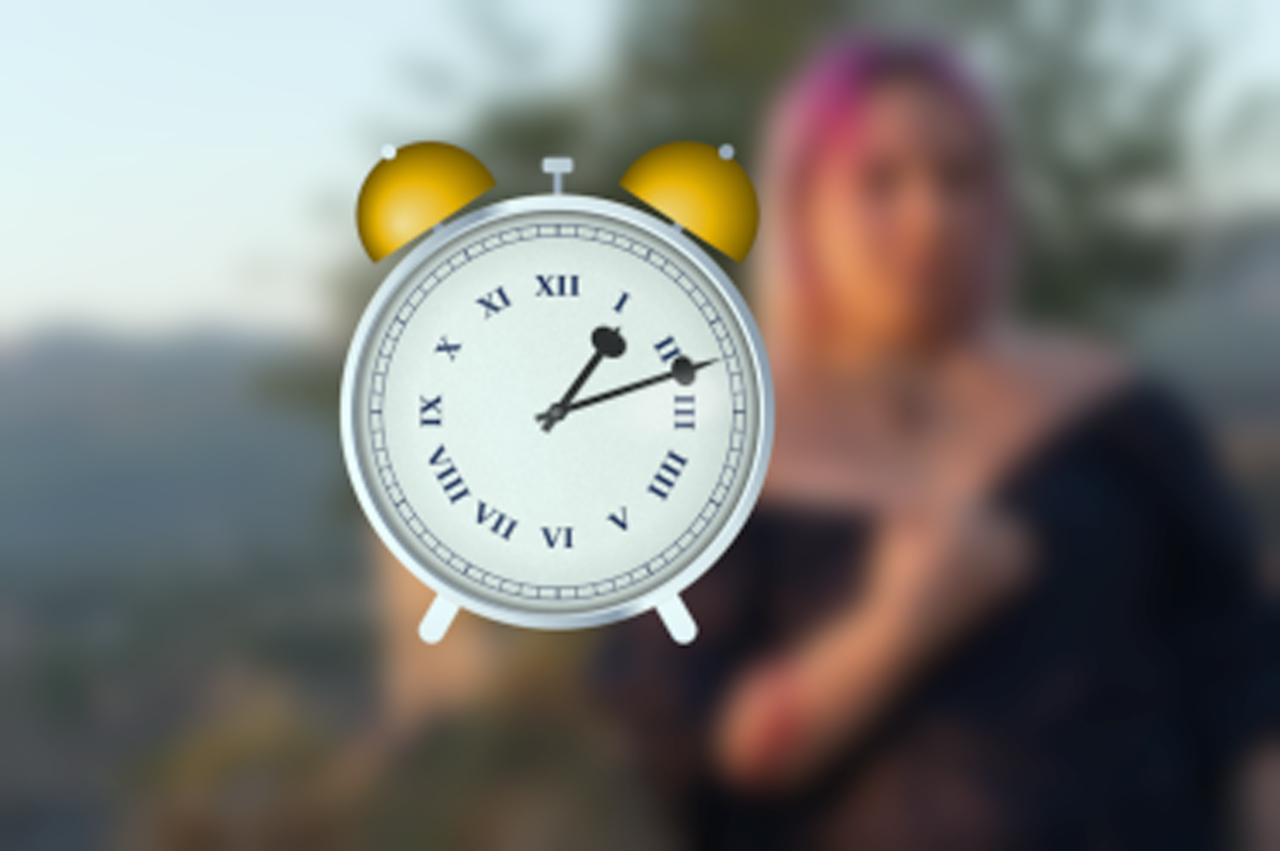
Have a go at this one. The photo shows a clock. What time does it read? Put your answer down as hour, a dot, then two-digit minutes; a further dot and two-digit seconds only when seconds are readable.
1.12
